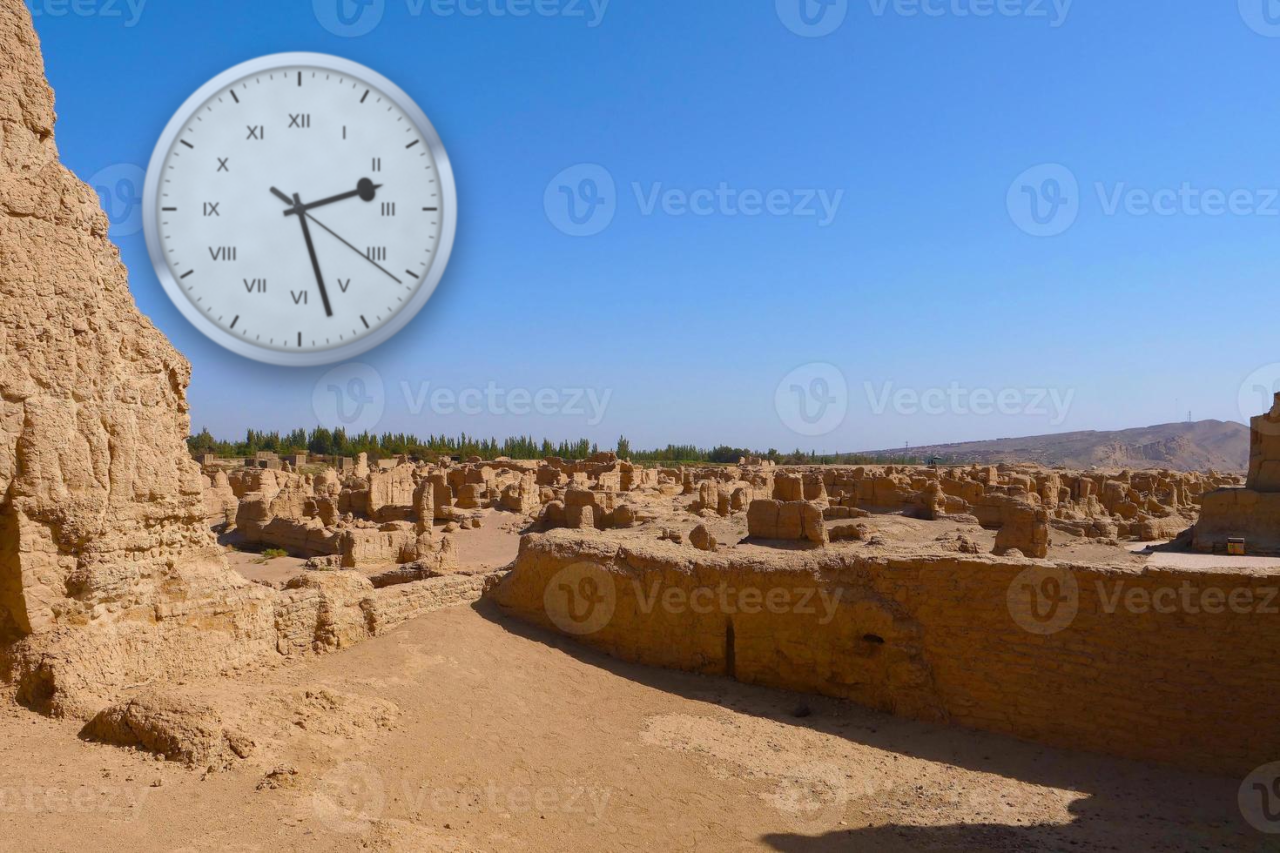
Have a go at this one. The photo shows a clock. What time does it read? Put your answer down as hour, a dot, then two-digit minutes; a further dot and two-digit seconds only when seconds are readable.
2.27.21
